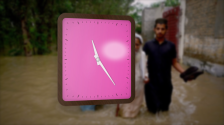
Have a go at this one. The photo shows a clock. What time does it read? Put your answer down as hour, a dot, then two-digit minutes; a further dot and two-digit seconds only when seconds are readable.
11.24
